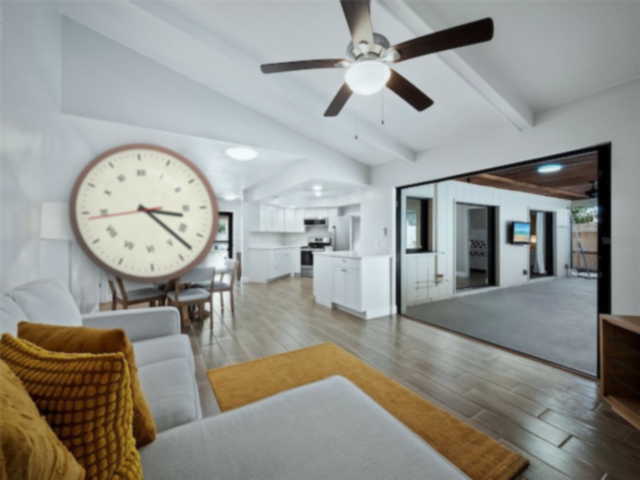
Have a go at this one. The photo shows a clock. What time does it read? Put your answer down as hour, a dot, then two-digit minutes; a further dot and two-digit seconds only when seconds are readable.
3.22.44
